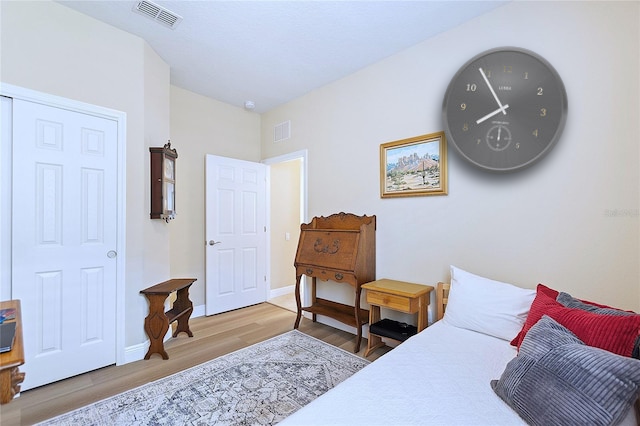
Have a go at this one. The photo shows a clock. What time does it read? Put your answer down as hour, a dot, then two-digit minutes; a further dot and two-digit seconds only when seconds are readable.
7.54
